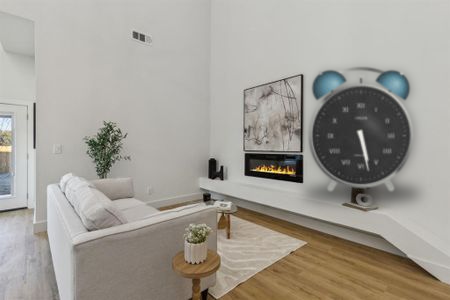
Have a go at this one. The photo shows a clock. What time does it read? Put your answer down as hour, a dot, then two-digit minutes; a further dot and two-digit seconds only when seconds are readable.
5.28
